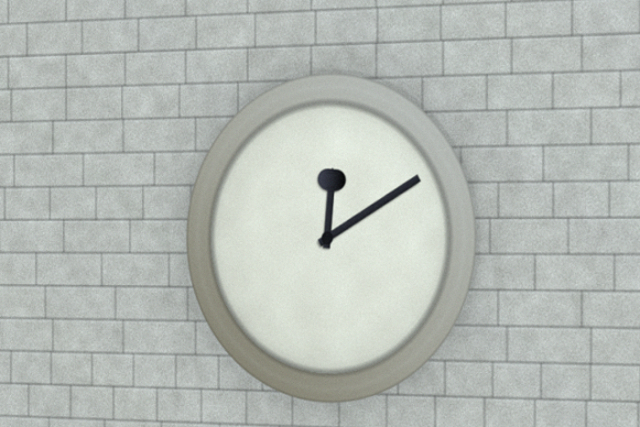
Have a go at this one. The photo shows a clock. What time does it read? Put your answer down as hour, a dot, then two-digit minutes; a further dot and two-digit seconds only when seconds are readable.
12.10
